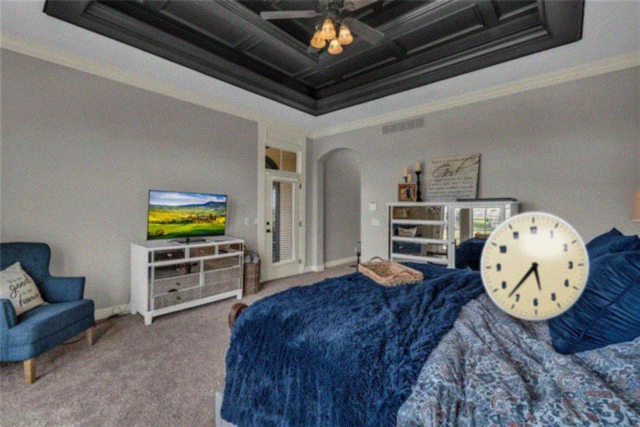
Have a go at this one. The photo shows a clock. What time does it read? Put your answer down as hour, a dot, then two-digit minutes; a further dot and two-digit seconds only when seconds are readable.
5.37
